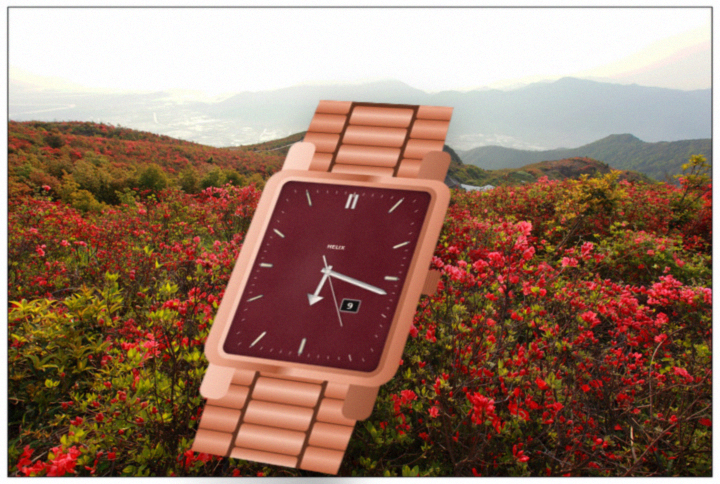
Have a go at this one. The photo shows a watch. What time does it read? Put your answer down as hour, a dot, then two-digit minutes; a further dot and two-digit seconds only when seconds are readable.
6.17.25
